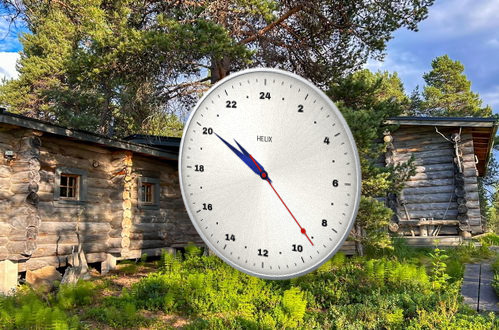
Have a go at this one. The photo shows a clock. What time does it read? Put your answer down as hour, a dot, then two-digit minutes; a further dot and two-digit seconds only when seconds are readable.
20.50.23
